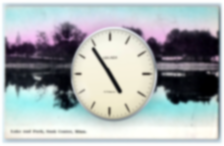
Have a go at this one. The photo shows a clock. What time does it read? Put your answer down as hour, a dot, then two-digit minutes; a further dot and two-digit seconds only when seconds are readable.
4.54
